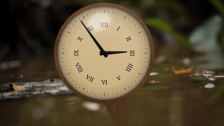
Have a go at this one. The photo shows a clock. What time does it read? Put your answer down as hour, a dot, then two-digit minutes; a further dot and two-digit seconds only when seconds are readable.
2.54
